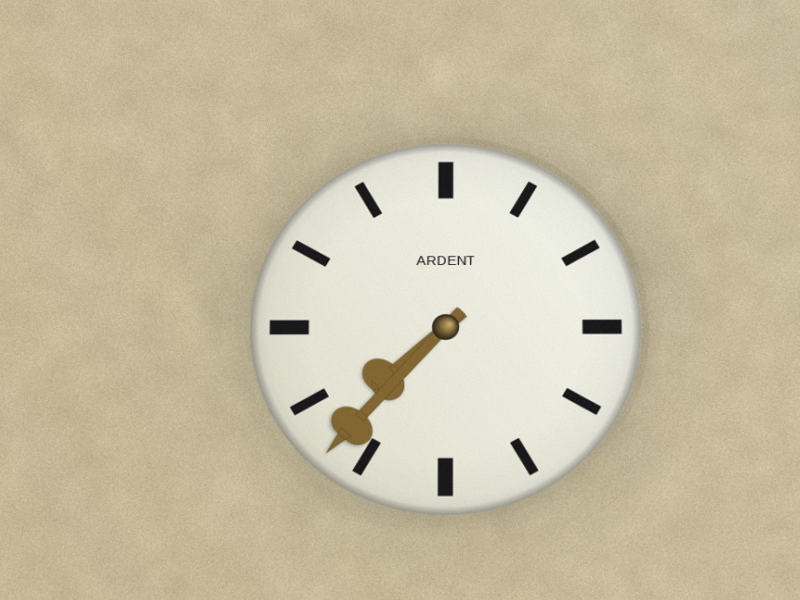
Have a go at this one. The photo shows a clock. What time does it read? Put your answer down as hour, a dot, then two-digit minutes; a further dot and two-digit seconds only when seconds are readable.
7.37
